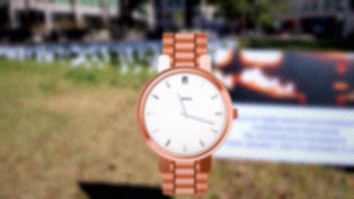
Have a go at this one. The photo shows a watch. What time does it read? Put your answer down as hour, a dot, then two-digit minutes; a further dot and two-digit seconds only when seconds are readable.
11.18
